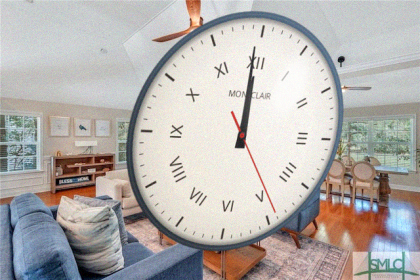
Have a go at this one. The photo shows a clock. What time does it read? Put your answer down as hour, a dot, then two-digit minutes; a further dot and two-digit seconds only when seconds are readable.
11.59.24
